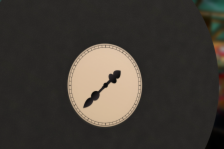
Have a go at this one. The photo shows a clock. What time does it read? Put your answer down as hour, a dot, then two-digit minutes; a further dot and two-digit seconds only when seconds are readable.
1.38
